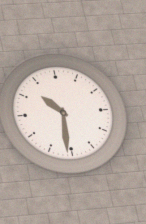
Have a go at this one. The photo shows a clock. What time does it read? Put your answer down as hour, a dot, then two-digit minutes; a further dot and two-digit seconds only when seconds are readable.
10.31
